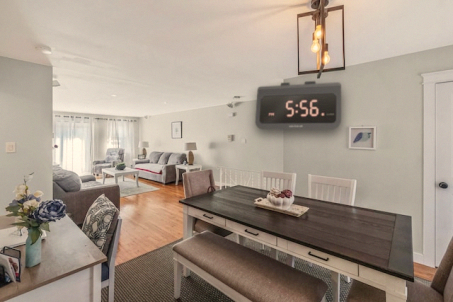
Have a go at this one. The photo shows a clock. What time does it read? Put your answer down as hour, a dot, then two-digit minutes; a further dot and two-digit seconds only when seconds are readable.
5.56
